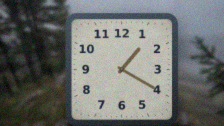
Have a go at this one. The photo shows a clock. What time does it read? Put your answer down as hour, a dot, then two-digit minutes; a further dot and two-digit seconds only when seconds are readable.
1.20
